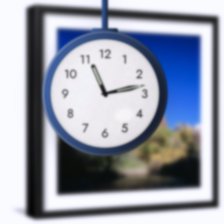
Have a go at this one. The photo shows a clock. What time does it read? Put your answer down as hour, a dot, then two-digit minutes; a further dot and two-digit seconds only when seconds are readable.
11.13
